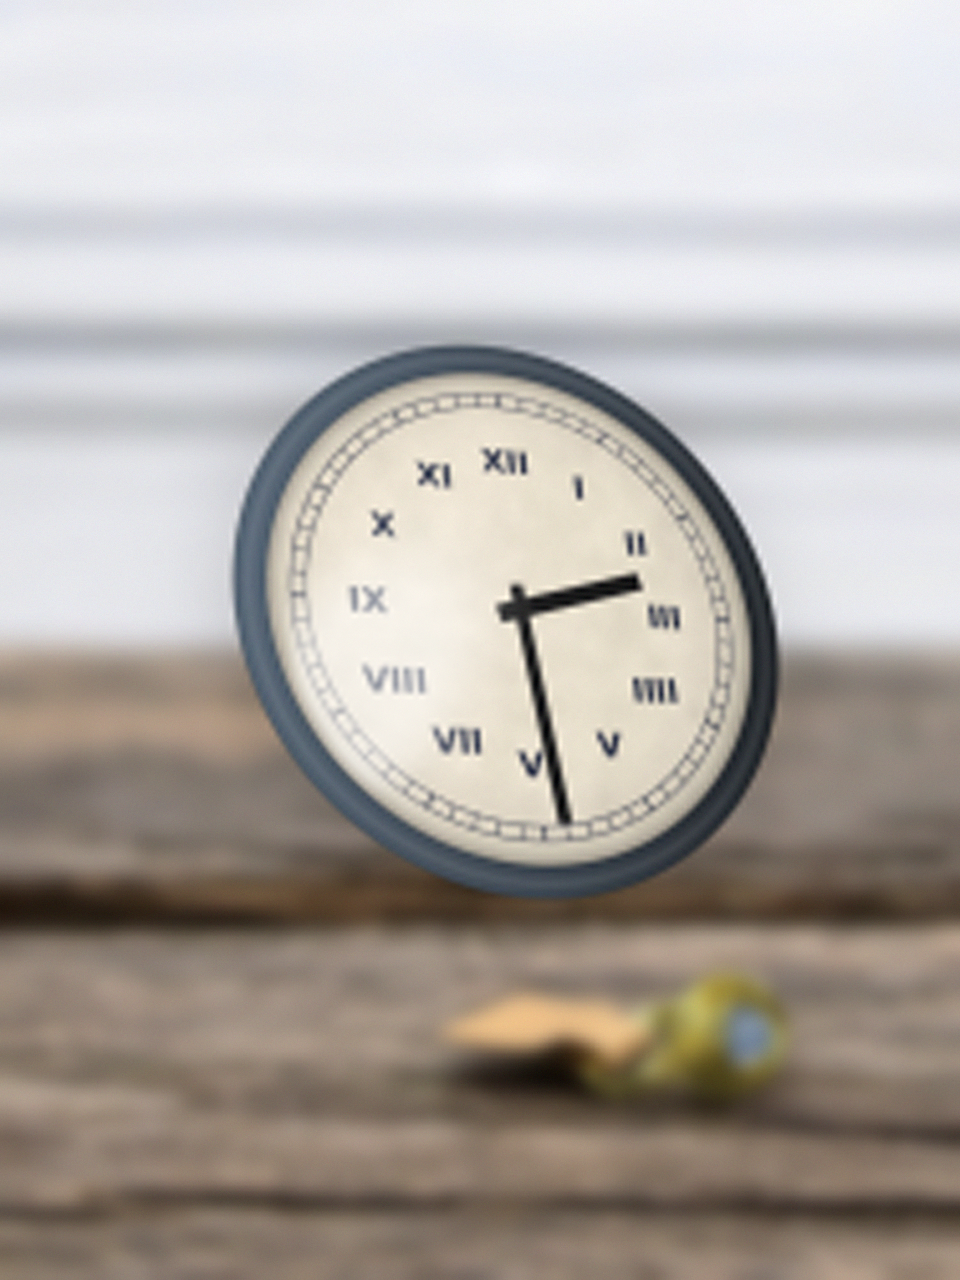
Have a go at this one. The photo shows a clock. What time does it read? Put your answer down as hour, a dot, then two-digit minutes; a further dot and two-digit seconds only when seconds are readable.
2.29
